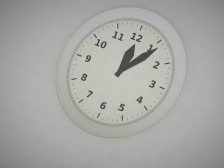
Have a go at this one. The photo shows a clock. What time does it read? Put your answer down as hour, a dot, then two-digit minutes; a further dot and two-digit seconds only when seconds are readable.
12.06
